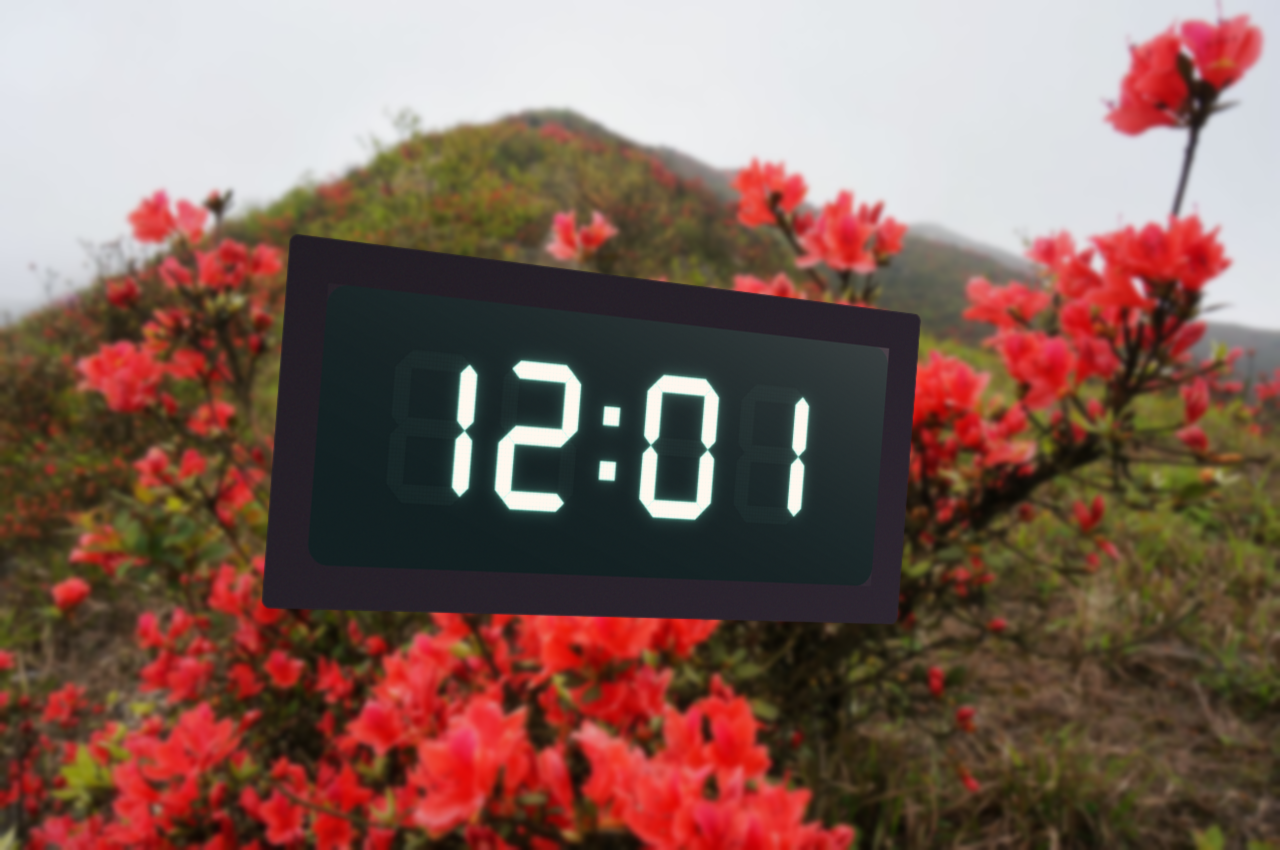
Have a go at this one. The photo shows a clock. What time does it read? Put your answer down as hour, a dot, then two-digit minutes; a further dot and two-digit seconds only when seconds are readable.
12.01
